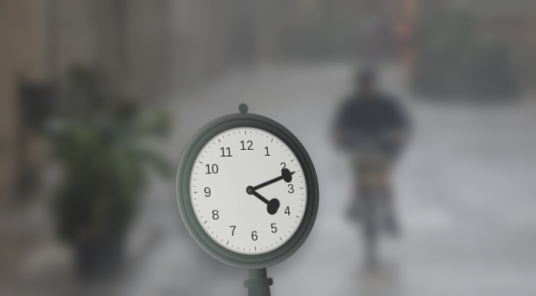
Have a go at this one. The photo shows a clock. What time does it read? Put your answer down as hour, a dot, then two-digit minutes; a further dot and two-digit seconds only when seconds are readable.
4.12
